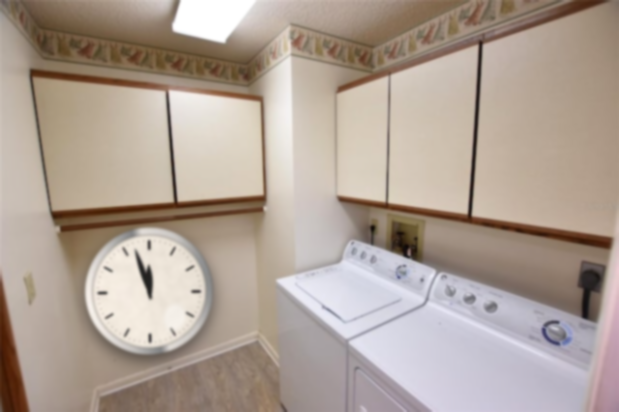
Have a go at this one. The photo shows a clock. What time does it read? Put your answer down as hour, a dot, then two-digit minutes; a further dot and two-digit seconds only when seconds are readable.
11.57
